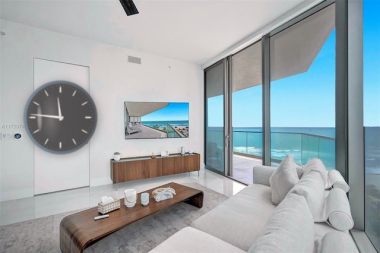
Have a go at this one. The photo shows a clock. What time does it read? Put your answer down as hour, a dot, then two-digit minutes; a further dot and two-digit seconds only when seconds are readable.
11.46
